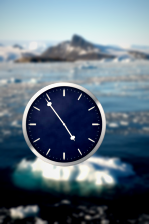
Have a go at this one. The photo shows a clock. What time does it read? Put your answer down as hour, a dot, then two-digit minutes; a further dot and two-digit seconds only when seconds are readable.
4.54
